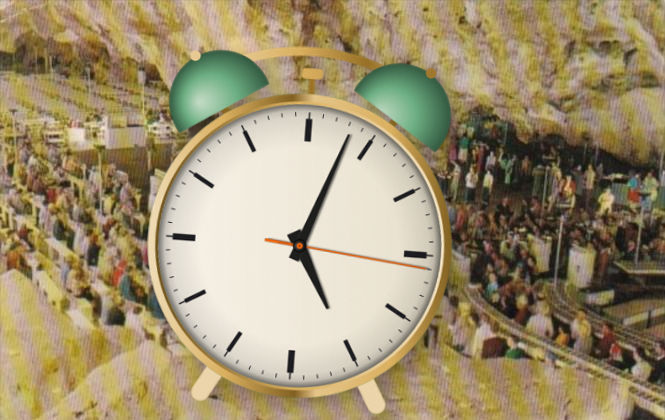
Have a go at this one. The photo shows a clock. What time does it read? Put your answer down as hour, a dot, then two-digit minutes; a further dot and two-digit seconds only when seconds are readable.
5.03.16
